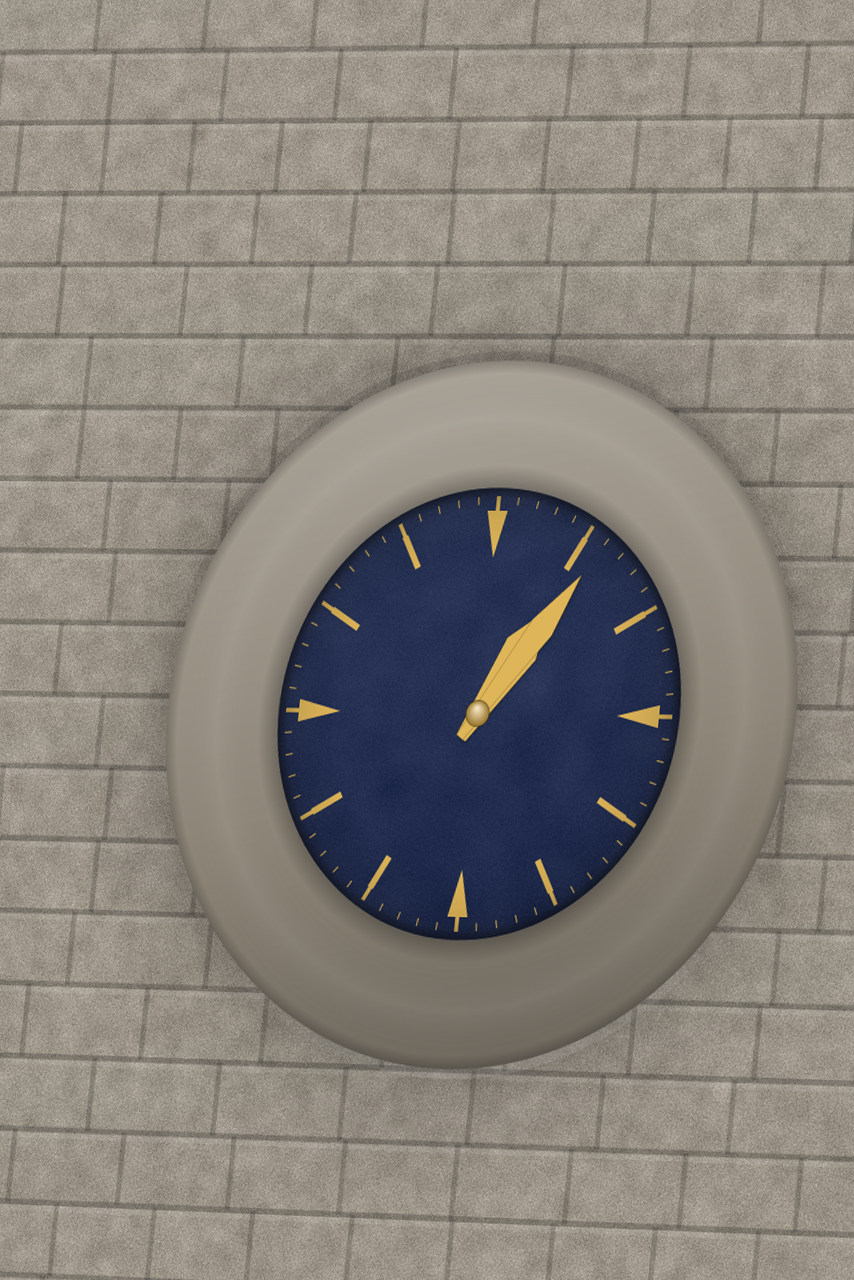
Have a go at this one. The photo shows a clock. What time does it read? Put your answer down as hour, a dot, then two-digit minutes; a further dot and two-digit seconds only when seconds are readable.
1.06
